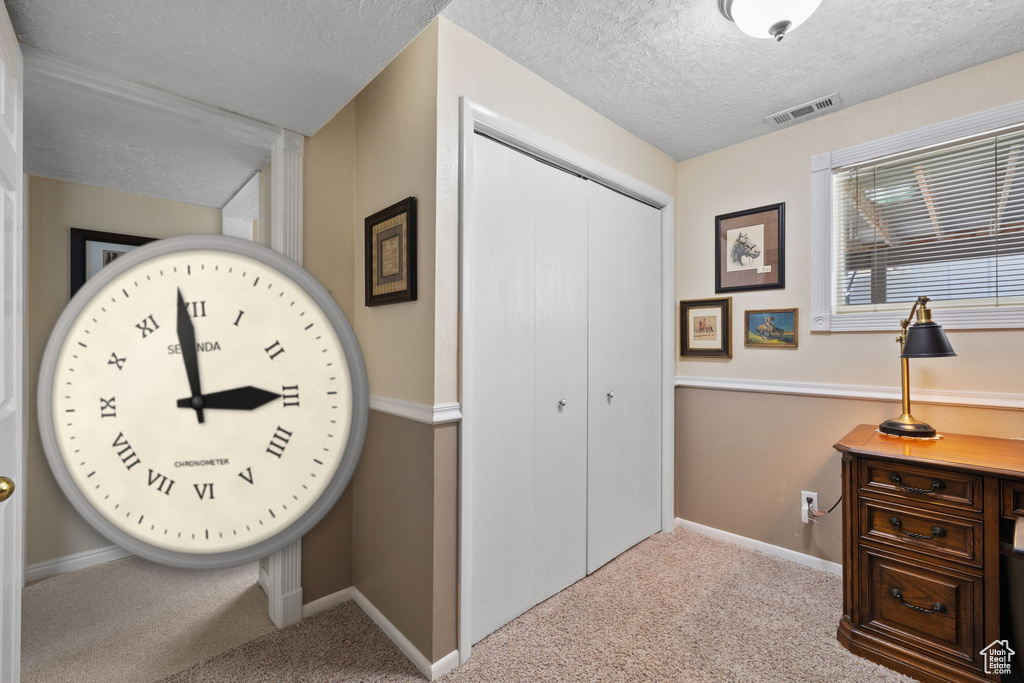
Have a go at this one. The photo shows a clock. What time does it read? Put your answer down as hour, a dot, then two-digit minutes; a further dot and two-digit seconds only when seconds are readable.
2.59
